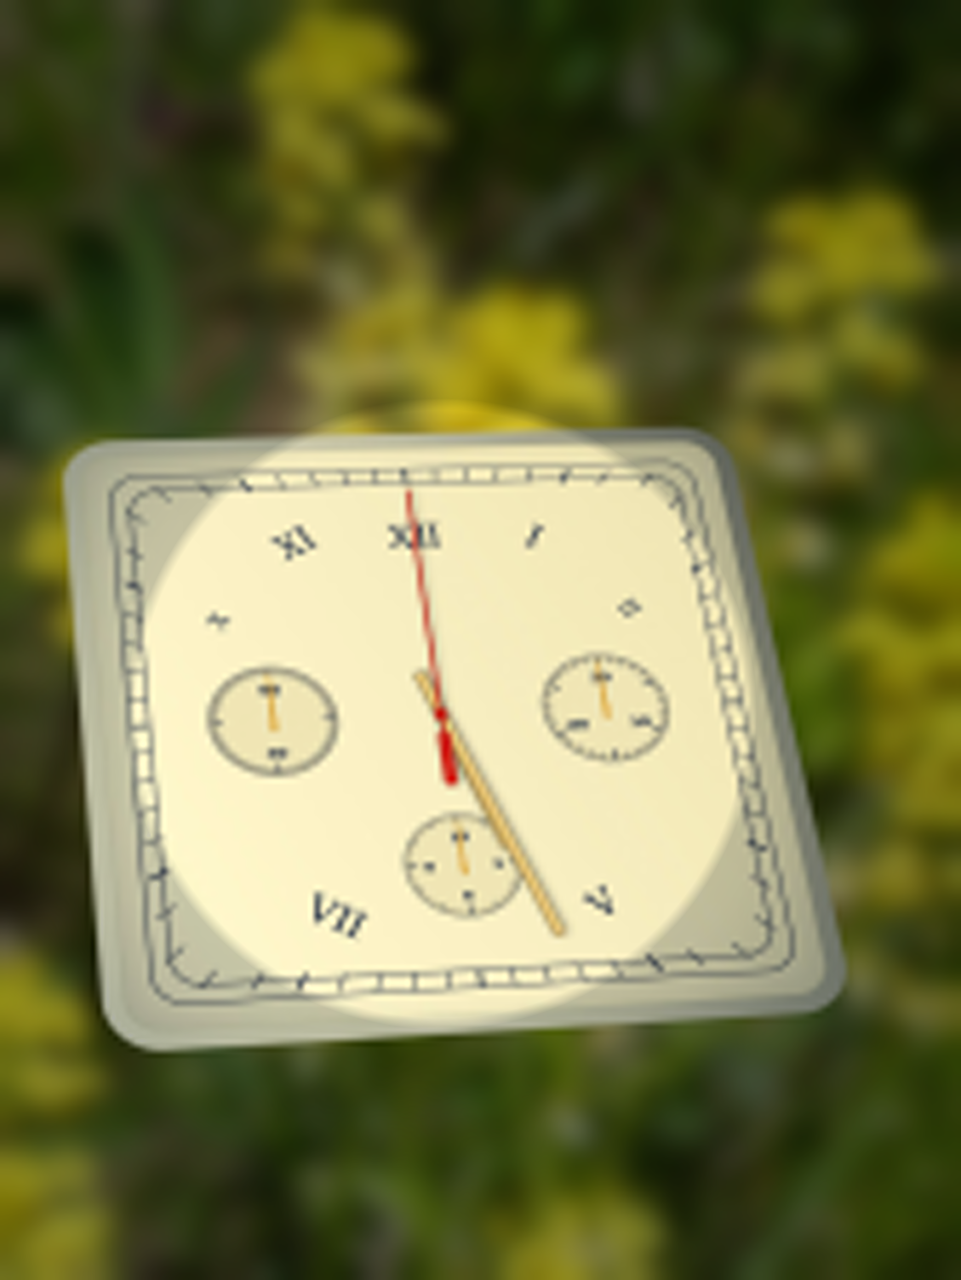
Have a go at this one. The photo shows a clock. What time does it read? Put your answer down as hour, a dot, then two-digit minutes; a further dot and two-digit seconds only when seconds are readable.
5.27
